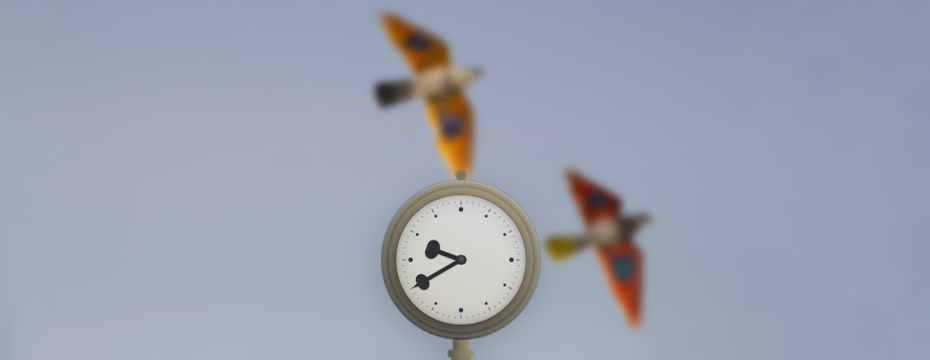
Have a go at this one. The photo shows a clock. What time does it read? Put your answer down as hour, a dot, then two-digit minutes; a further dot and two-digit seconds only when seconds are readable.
9.40
